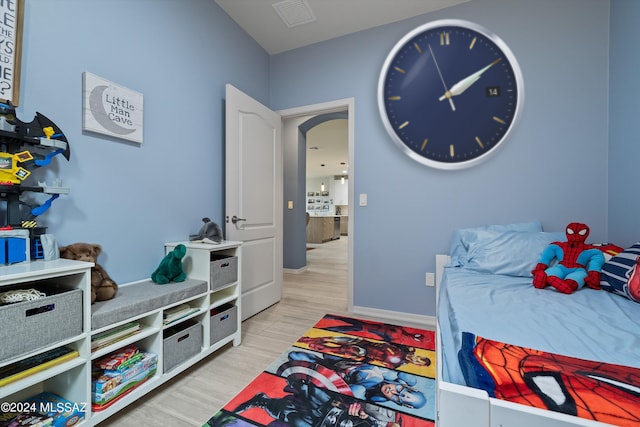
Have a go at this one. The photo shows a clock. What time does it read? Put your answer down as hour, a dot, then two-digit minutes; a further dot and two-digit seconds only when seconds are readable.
2.09.57
